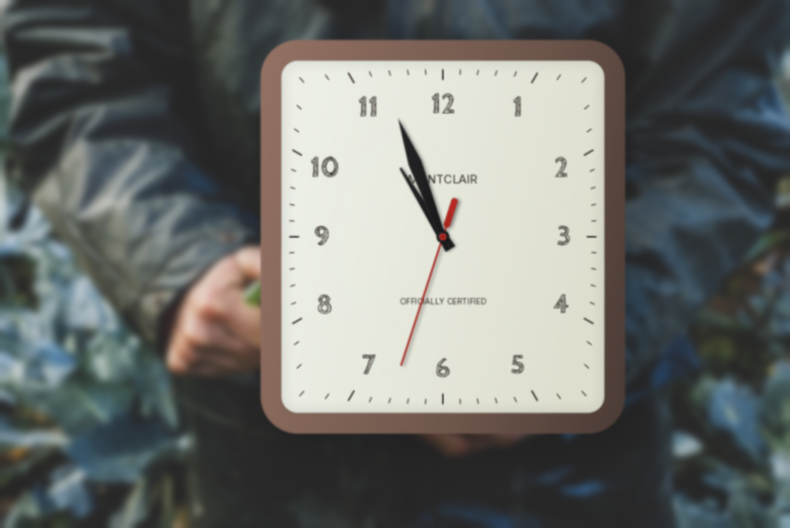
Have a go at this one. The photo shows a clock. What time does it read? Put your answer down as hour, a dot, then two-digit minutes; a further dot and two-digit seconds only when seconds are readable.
10.56.33
